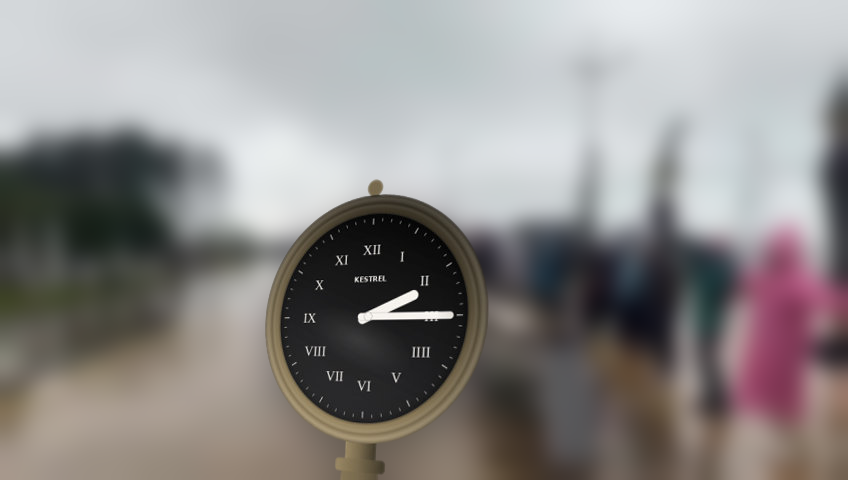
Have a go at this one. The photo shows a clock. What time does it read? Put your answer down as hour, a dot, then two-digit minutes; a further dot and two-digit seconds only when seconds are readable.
2.15
